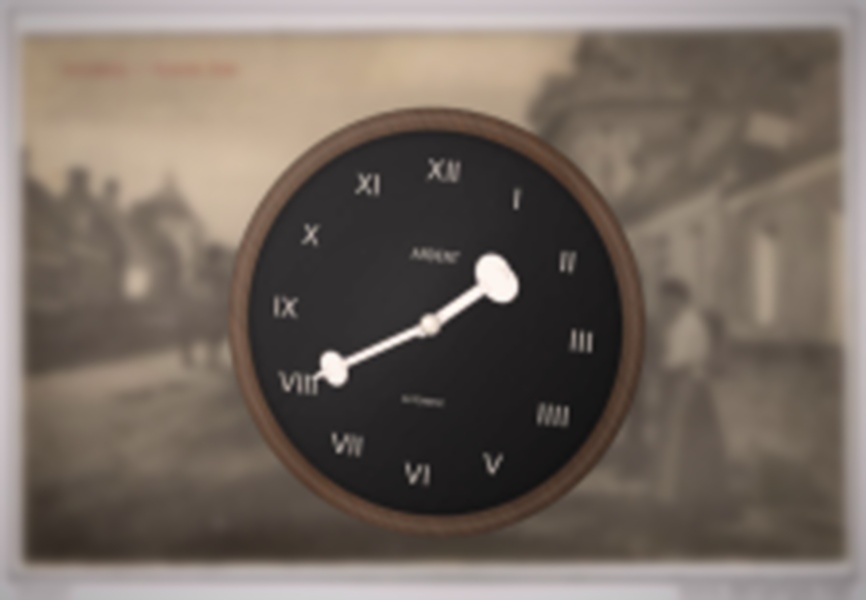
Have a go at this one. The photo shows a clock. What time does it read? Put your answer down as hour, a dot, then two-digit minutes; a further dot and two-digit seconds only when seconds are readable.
1.40
